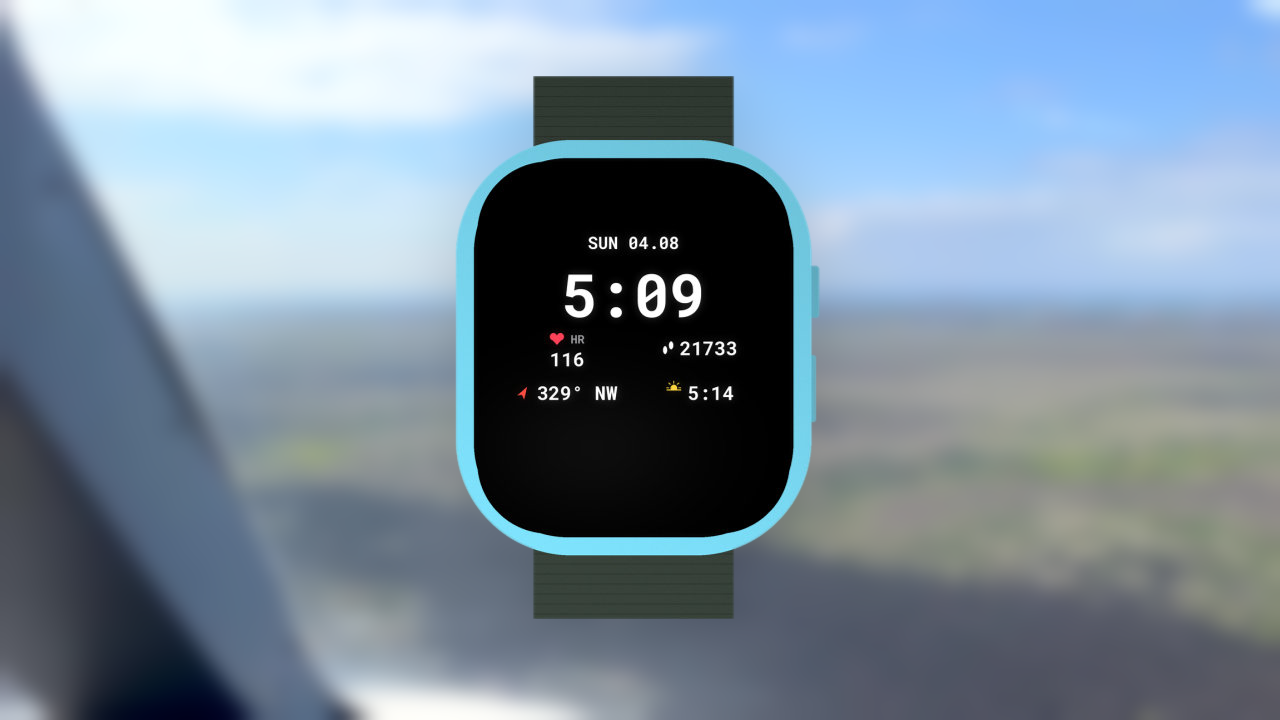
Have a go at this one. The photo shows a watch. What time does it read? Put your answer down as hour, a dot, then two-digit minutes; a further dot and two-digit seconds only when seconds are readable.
5.09
